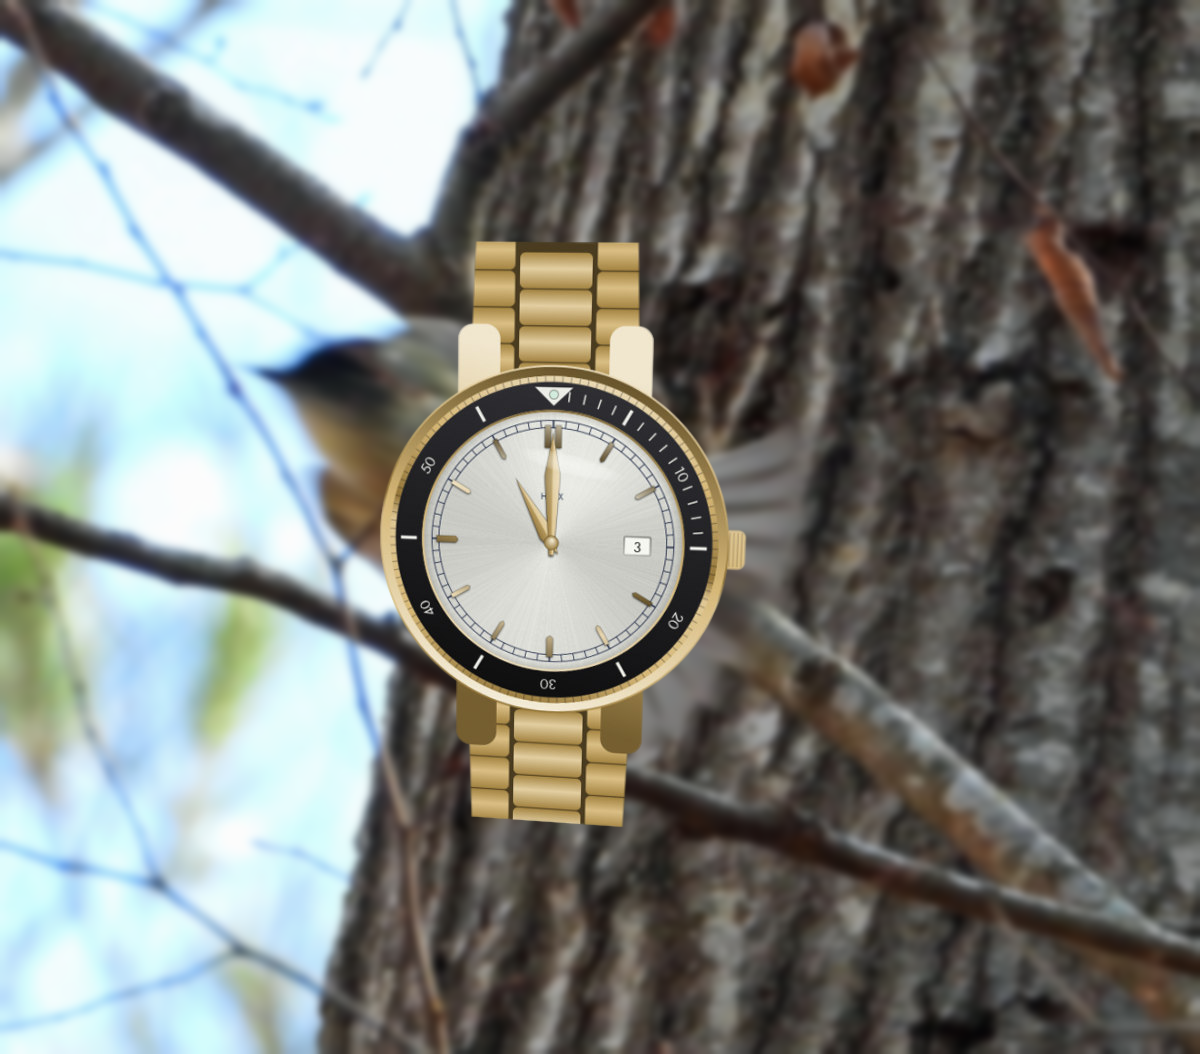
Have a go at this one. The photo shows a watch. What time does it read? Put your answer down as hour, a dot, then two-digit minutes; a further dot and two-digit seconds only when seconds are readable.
11.00
